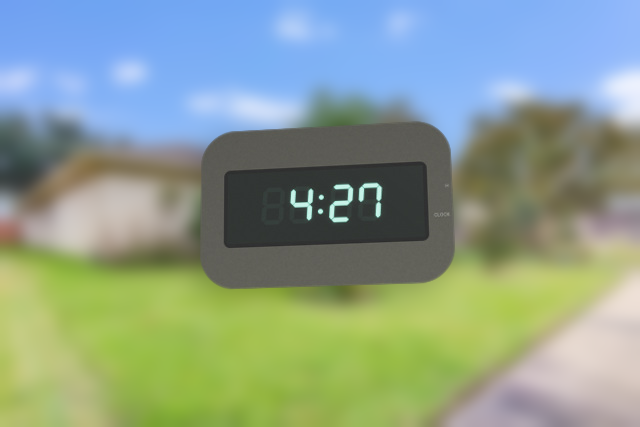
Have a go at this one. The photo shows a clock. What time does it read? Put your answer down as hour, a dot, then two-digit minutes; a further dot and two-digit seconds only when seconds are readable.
4.27
